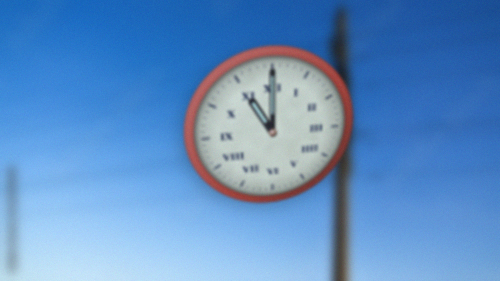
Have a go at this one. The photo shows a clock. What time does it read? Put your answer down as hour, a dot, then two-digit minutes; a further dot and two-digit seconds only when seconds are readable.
11.00
